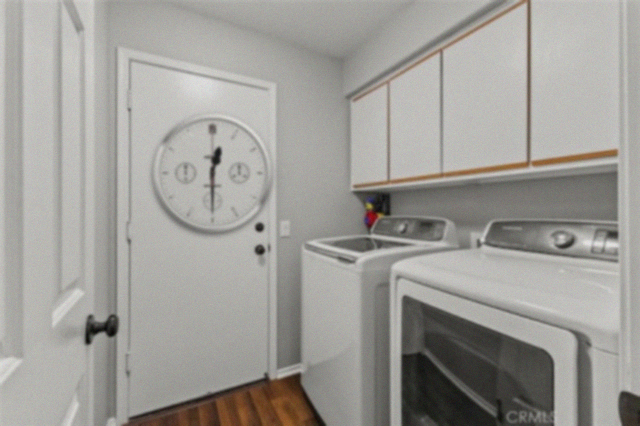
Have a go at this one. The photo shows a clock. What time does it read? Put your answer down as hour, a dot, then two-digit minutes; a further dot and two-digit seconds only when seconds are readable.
12.30
